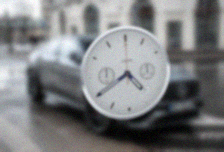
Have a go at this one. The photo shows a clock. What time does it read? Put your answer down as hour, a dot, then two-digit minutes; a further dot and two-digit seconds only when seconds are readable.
4.40
